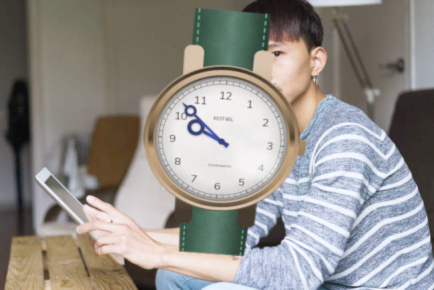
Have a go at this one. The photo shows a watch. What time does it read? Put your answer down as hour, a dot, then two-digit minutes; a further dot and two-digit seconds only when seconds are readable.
9.52
